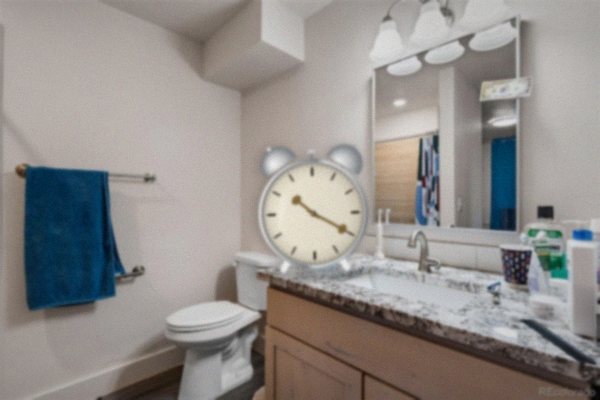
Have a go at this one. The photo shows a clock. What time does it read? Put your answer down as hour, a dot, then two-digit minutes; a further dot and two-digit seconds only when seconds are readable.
10.20
